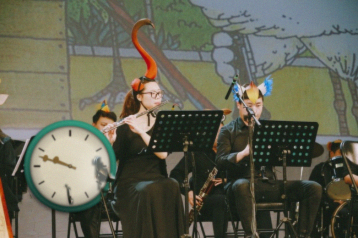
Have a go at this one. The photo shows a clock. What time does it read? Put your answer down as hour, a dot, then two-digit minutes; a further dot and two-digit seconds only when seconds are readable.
9.48
